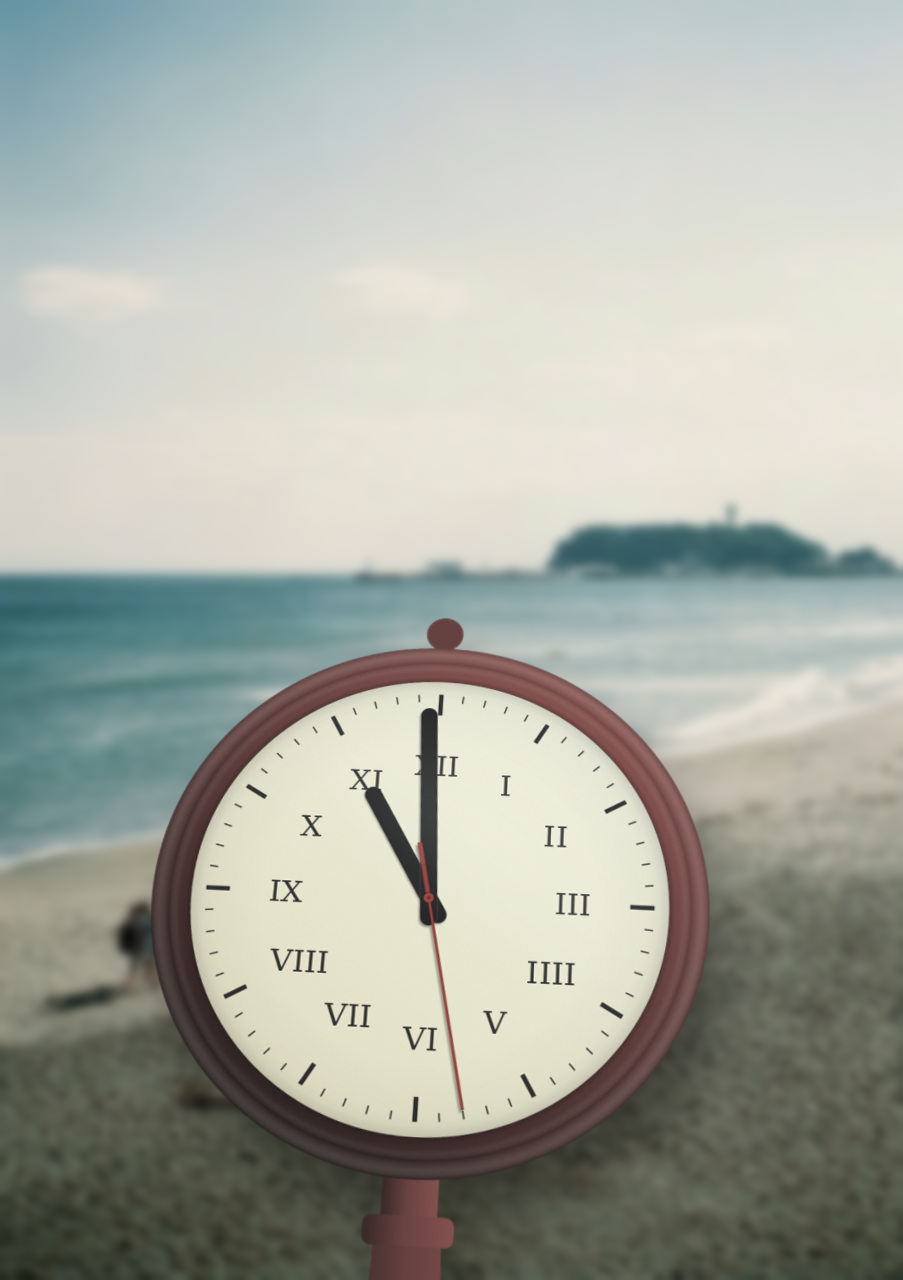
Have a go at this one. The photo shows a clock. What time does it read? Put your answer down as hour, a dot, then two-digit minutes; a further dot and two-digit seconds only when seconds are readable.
10.59.28
